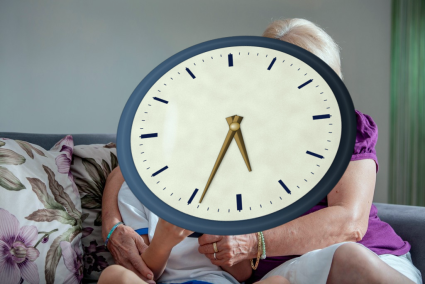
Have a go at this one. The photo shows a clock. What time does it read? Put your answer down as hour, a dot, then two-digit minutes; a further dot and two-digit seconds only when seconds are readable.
5.34
